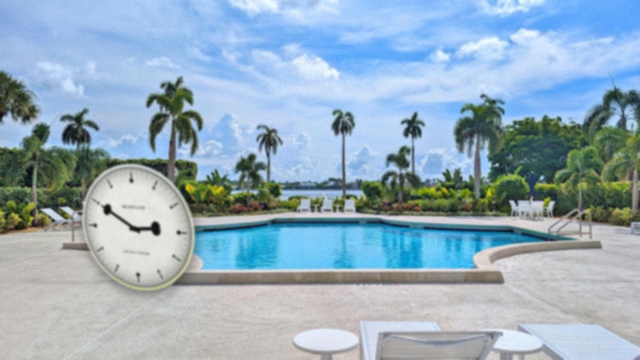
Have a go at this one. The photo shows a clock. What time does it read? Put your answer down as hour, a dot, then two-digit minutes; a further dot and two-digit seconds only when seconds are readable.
2.50
